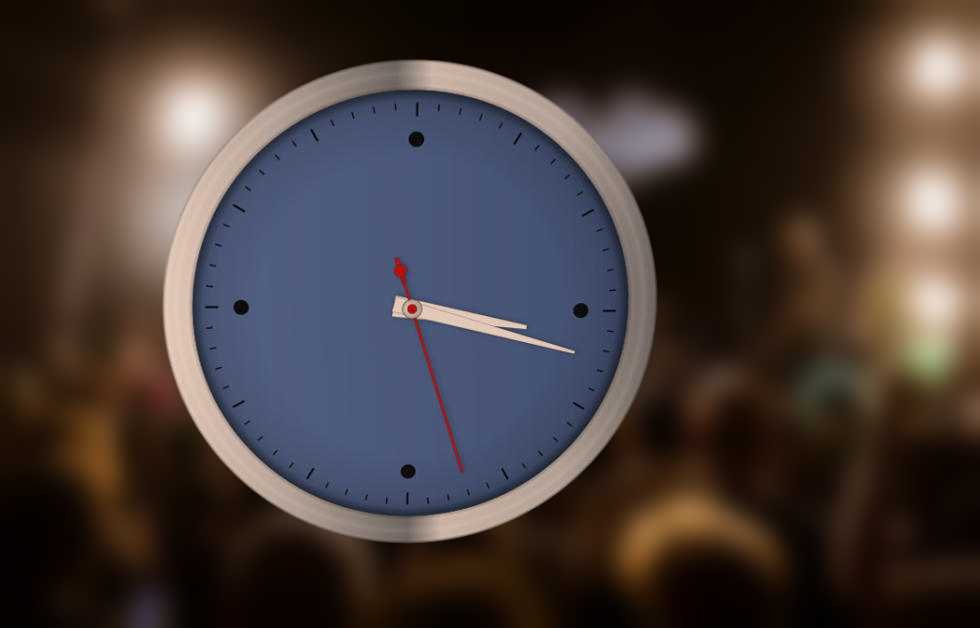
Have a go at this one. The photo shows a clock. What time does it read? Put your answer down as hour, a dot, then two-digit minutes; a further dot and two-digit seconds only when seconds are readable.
3.17.27
